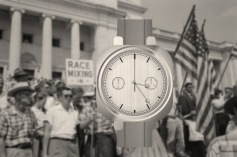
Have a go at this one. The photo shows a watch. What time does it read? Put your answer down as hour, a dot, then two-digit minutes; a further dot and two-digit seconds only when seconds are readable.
3.24
